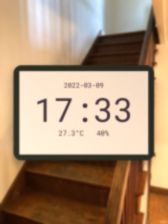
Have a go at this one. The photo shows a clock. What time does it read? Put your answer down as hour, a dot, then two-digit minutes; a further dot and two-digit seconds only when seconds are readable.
17.33
